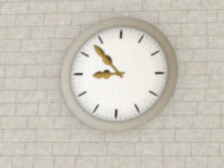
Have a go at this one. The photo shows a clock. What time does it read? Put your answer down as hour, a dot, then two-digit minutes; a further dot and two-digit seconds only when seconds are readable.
8.53
